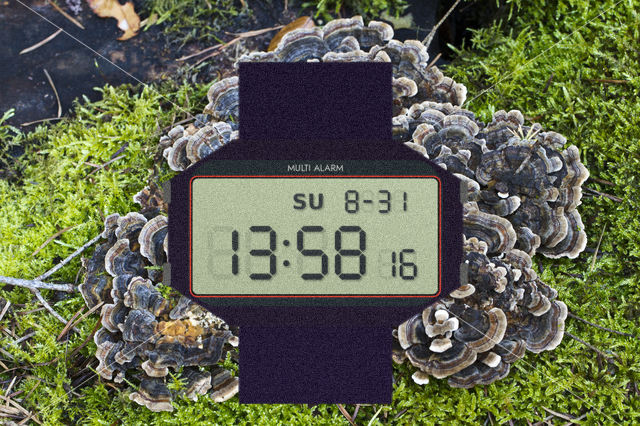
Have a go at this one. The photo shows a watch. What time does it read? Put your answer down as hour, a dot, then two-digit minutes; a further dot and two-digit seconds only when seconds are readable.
13.58.16
